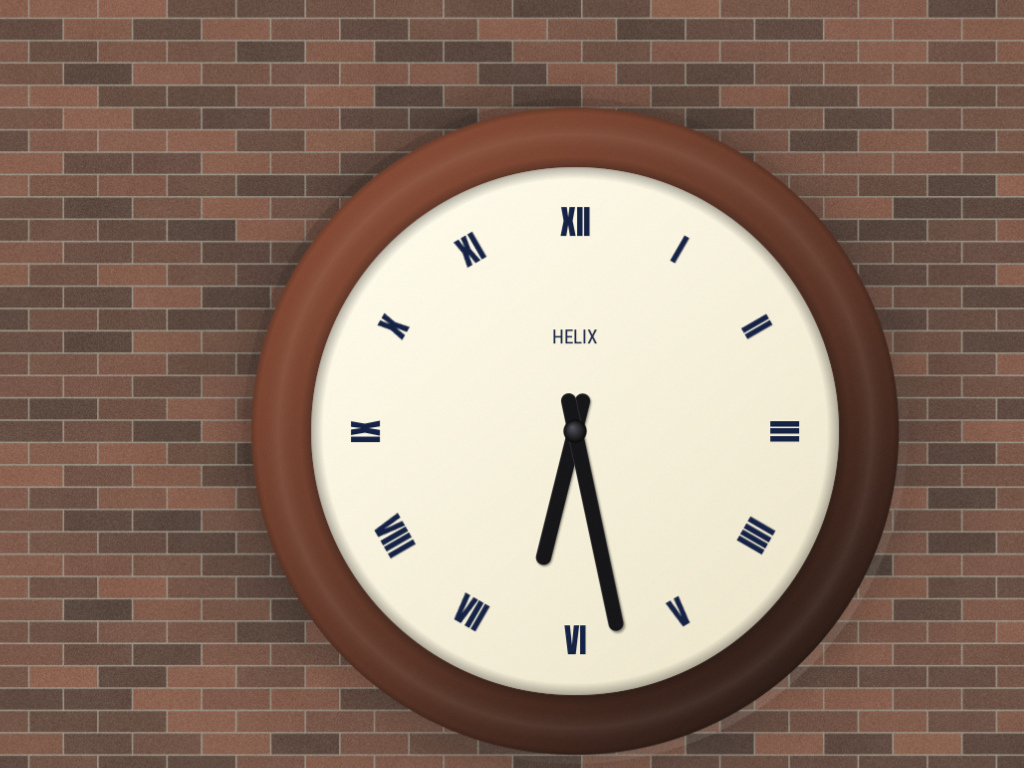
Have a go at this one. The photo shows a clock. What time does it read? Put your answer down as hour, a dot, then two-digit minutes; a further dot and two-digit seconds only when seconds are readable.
6.28
